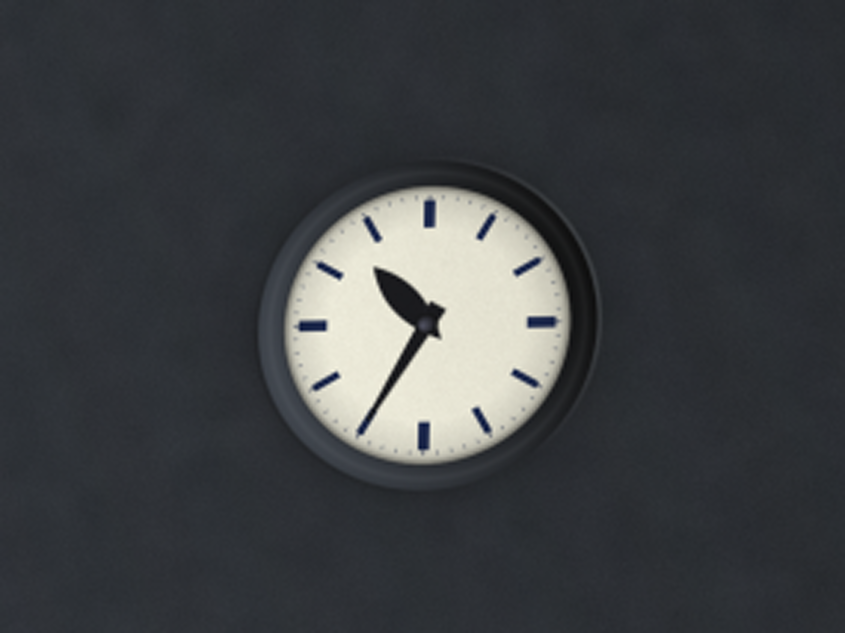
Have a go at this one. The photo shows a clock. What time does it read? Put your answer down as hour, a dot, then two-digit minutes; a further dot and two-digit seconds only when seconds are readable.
10.35
